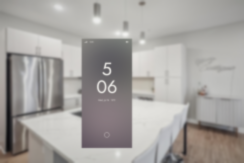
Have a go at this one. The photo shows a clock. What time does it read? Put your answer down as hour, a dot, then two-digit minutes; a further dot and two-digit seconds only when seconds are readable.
5.06
